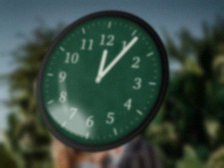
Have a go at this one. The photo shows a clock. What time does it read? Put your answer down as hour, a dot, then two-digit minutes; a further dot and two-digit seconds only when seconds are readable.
12.06
